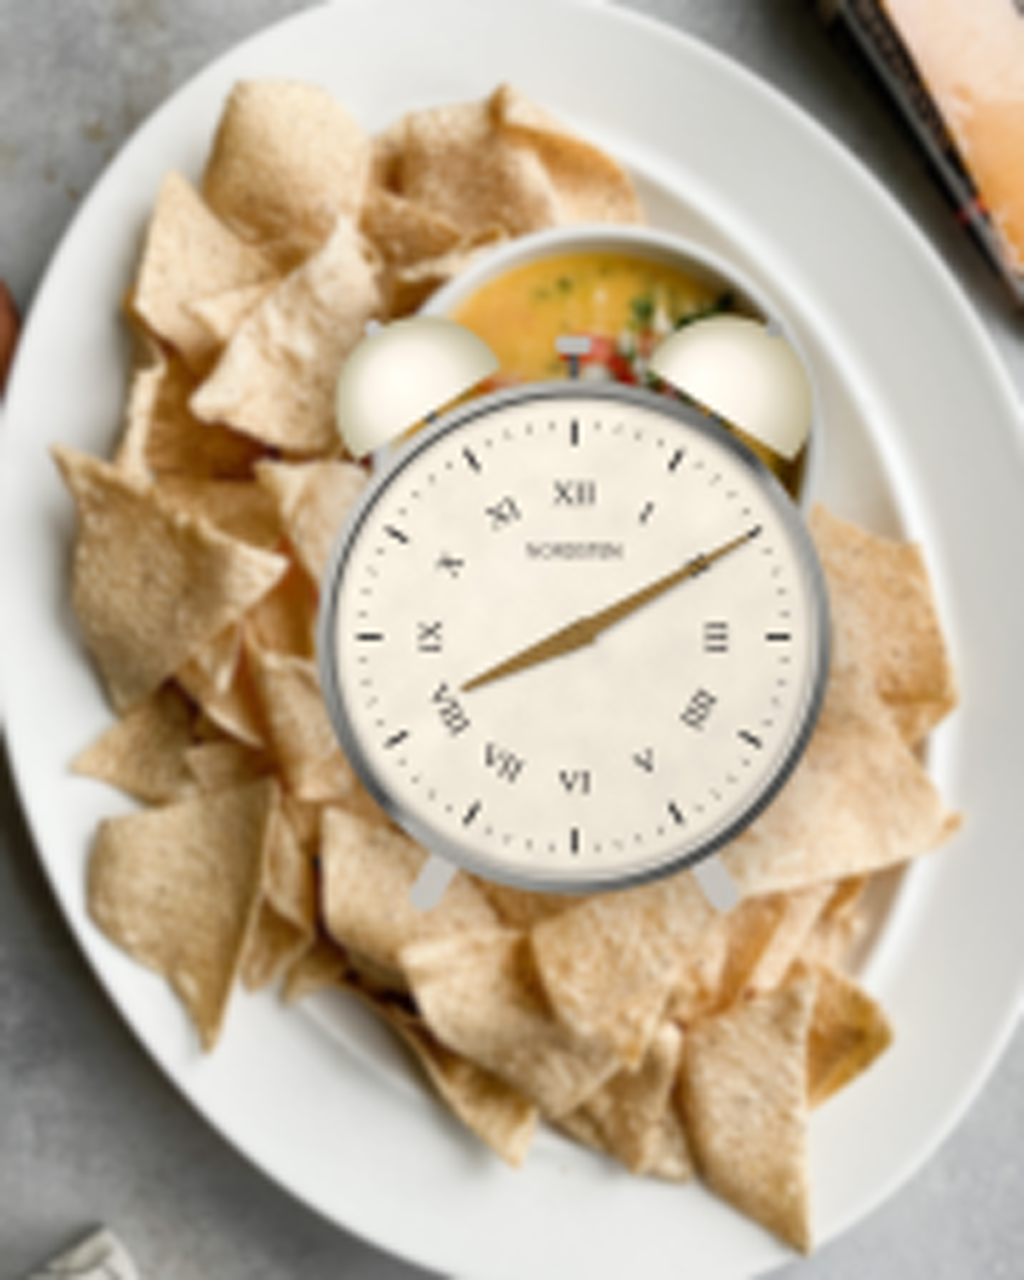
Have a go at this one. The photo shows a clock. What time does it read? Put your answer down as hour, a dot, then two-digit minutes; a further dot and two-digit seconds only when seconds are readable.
8.10
